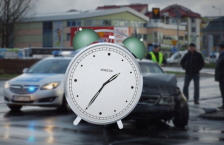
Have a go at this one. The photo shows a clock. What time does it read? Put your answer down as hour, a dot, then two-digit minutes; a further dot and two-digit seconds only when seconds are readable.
1.35
